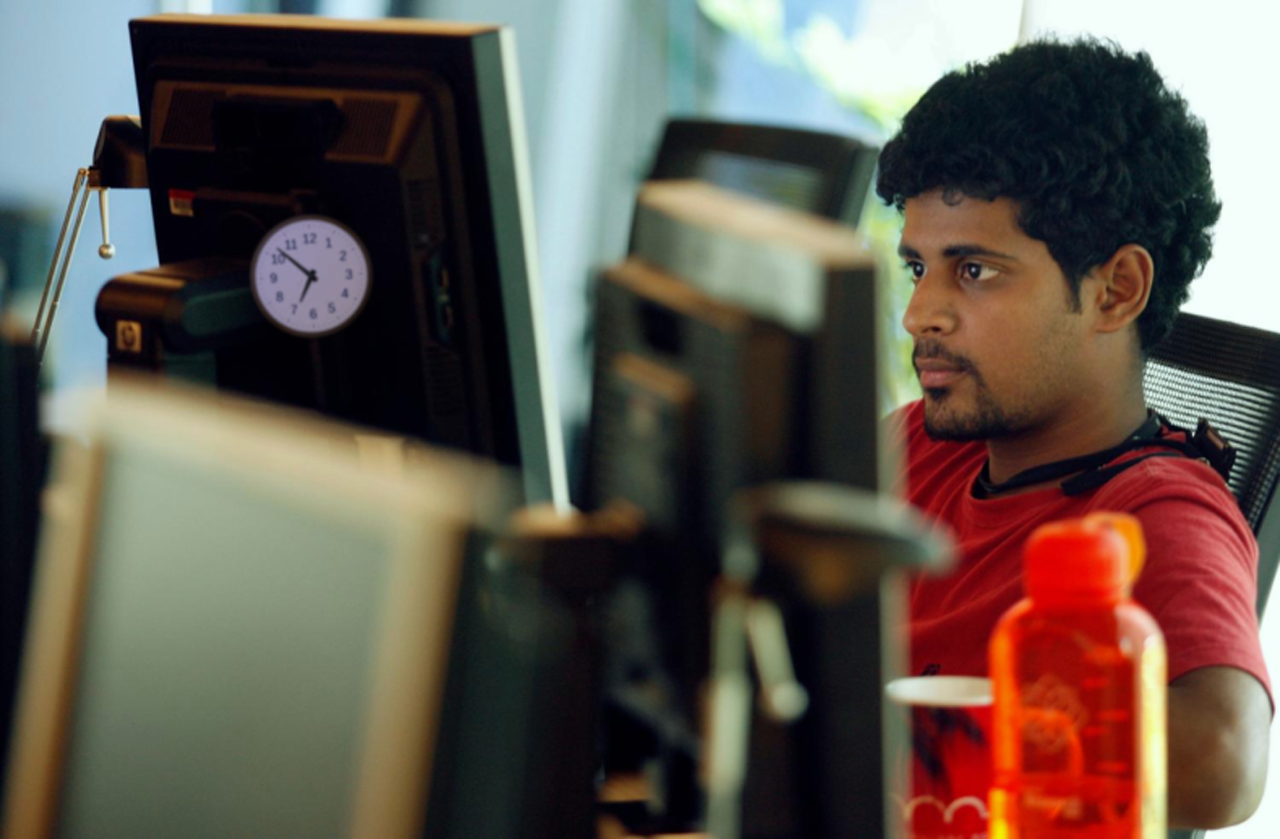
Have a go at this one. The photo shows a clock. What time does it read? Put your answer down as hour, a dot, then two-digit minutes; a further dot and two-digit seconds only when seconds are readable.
6.52
